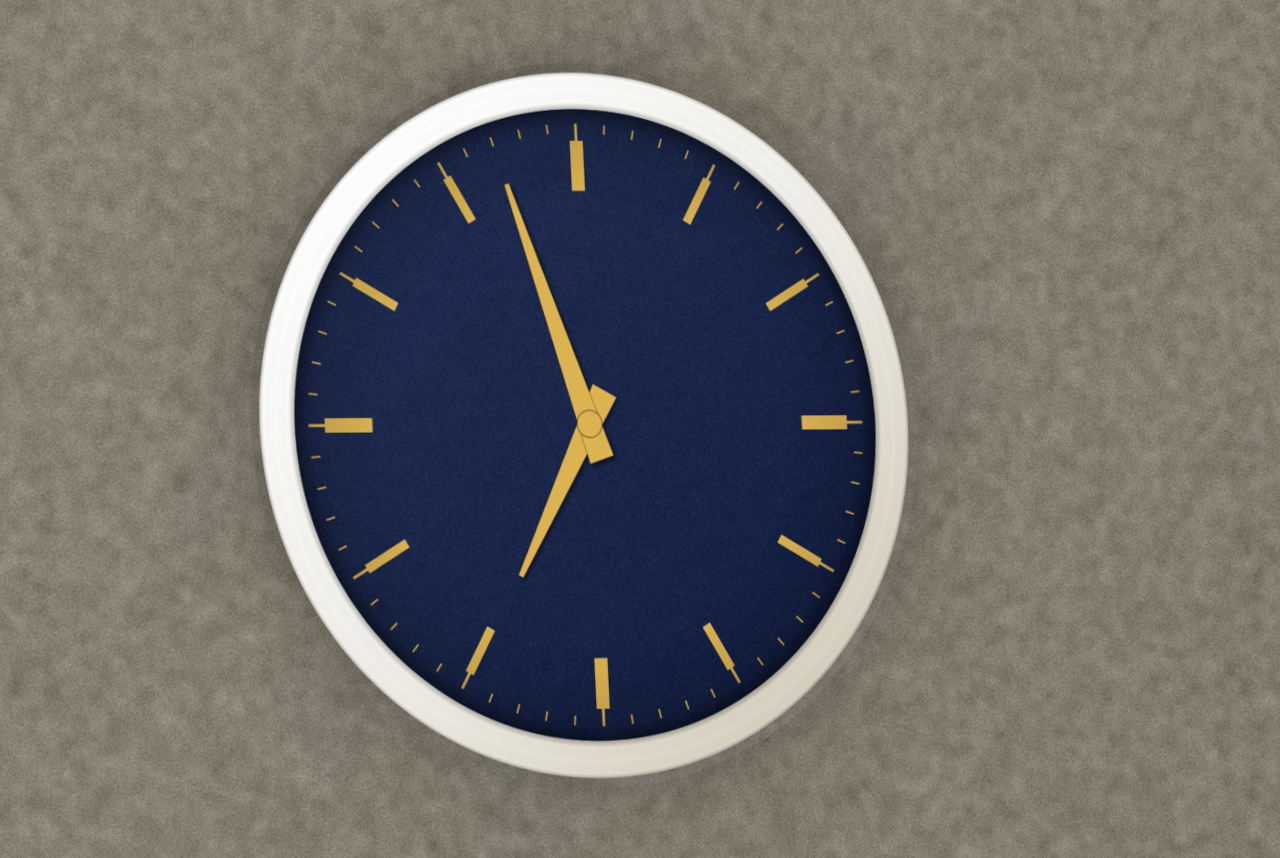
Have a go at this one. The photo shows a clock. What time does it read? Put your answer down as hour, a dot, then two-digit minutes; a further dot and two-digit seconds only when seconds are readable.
6.57
